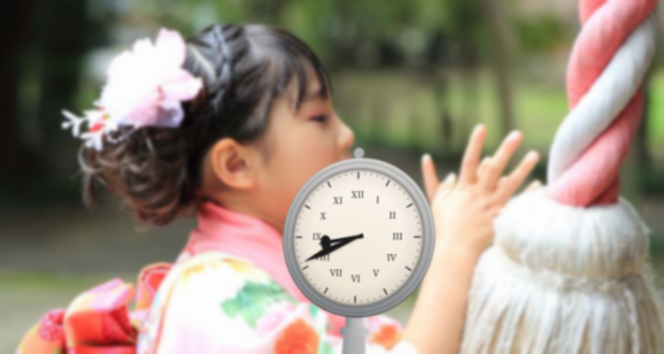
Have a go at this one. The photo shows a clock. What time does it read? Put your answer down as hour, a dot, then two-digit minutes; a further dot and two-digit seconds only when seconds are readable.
8.41
